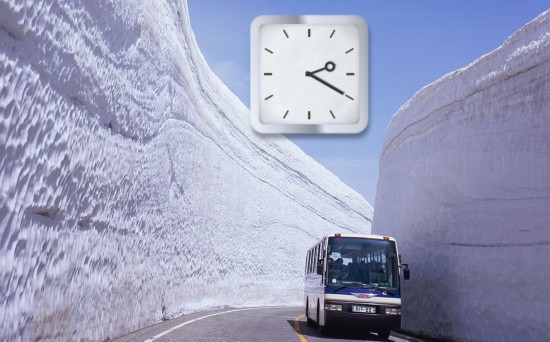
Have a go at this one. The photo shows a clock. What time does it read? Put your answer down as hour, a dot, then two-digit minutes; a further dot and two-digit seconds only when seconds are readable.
2.20
